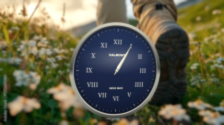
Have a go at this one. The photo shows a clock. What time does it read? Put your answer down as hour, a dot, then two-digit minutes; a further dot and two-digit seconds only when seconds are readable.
1.05
